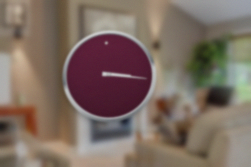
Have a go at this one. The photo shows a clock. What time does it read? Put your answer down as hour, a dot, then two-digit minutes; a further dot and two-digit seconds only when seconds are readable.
3.17
